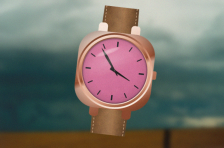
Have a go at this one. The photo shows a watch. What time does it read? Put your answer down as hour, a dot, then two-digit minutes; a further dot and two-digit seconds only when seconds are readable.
3.54
